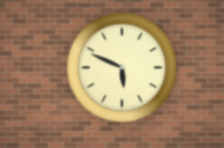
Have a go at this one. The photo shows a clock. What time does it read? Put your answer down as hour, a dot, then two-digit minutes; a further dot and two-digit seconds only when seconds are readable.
5.49
